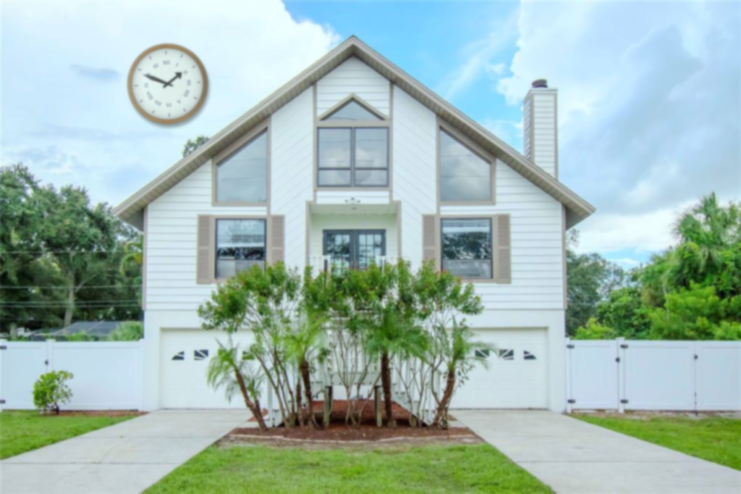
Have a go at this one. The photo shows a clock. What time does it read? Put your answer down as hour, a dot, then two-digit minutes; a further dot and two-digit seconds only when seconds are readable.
1.49
